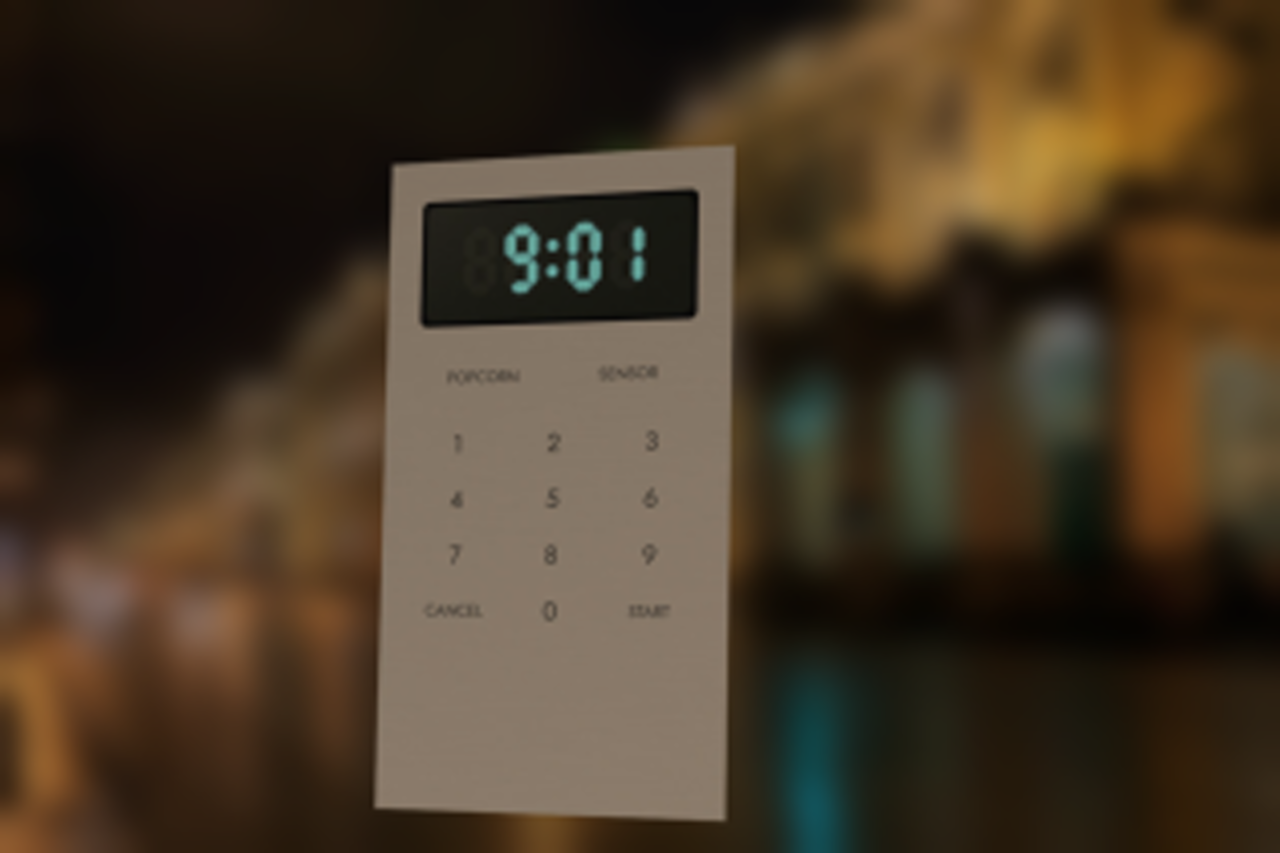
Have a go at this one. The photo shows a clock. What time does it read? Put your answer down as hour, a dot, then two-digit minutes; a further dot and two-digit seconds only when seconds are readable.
9.01
